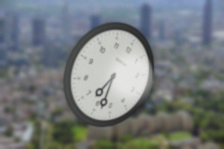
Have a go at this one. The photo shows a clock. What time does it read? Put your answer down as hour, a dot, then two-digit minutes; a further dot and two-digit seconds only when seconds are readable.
6.28
